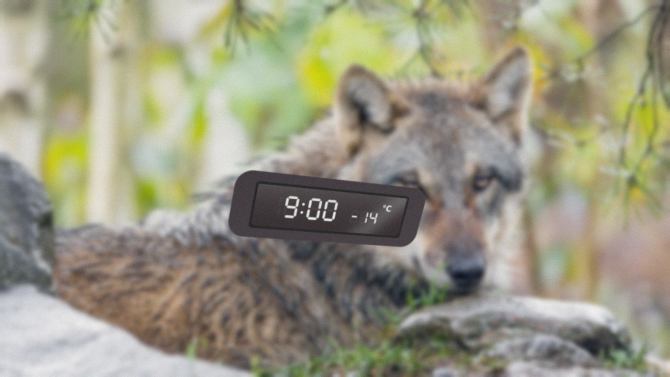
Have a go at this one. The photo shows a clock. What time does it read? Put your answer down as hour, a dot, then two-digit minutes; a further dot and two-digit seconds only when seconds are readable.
9.00
